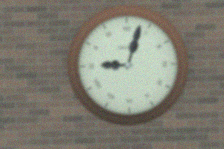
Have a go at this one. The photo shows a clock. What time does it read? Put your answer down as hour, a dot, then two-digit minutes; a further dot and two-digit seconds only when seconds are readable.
9.03
